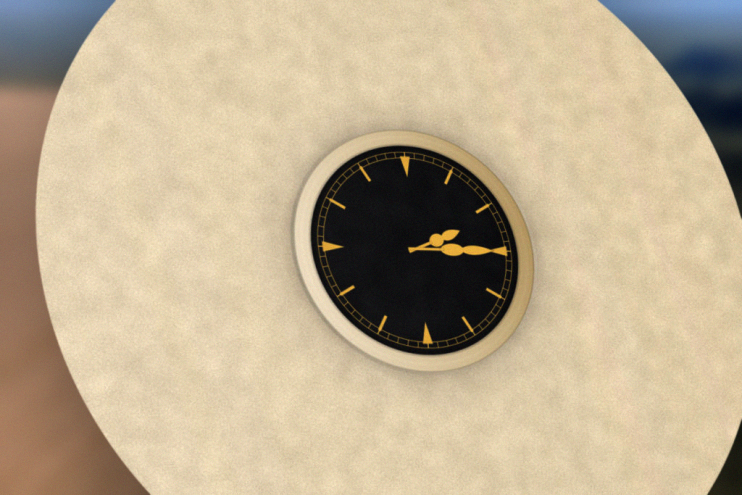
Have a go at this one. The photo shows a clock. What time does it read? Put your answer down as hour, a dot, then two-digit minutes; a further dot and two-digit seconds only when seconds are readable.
2.15
